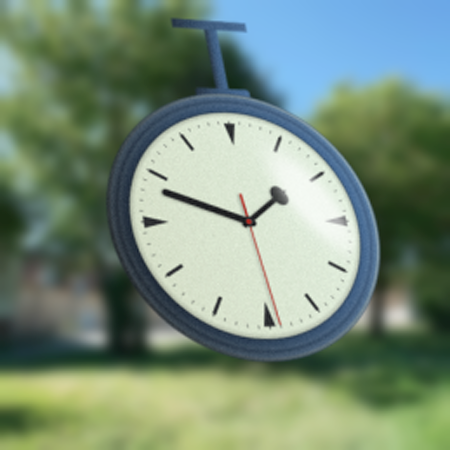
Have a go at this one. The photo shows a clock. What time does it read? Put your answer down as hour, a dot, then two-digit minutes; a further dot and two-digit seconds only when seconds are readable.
1.48.29
